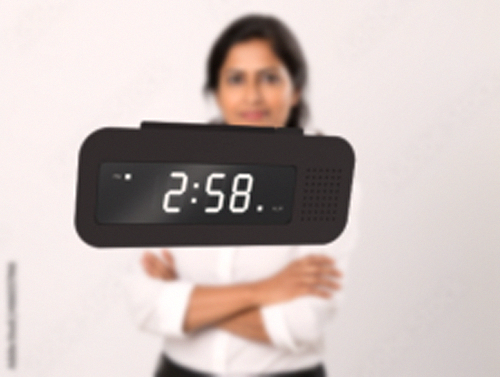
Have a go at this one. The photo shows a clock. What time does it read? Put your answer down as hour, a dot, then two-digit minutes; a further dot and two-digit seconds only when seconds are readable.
2.58
